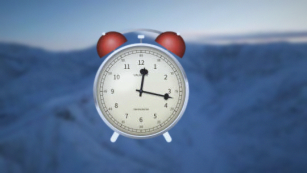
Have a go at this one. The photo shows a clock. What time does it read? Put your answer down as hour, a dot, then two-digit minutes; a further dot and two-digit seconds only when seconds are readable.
12.17
